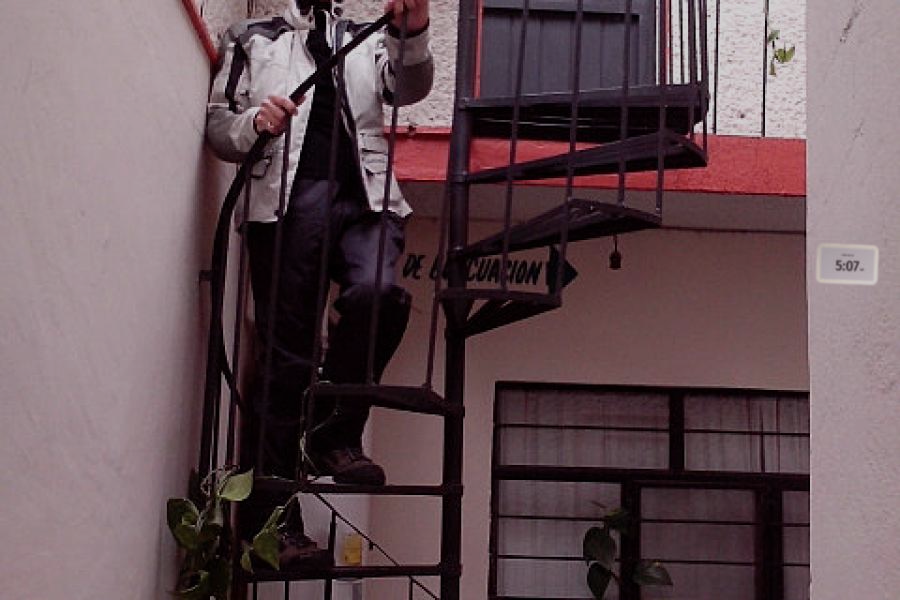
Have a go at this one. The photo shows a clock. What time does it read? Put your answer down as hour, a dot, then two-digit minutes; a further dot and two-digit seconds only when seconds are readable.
5.07
